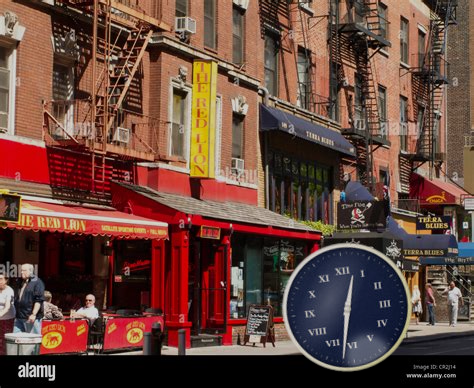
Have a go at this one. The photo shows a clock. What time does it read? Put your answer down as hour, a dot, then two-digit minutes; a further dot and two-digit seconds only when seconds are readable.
12.32
